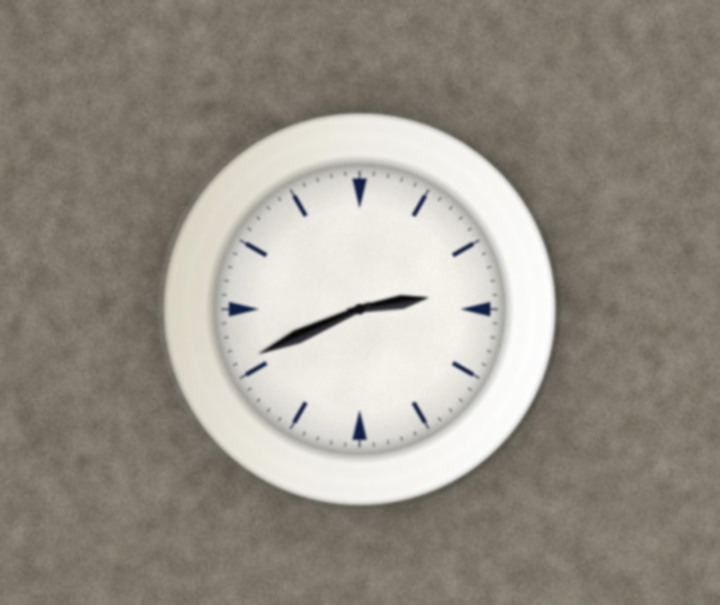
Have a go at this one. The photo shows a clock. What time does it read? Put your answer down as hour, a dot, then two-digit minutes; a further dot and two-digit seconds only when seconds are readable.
2.41
